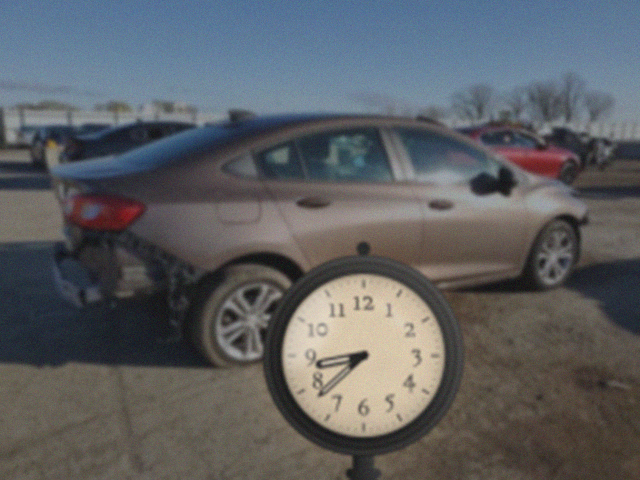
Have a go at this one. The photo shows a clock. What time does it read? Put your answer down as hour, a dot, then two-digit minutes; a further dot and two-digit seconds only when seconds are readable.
8.38
